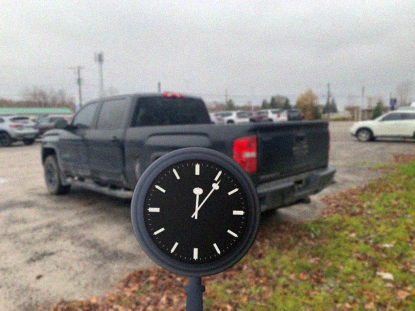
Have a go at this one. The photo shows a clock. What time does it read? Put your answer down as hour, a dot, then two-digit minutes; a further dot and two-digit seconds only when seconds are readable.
12.06
